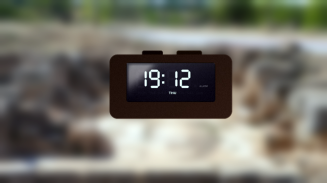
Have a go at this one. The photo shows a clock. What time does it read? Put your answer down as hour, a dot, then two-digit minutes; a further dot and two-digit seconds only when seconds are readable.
19.12
